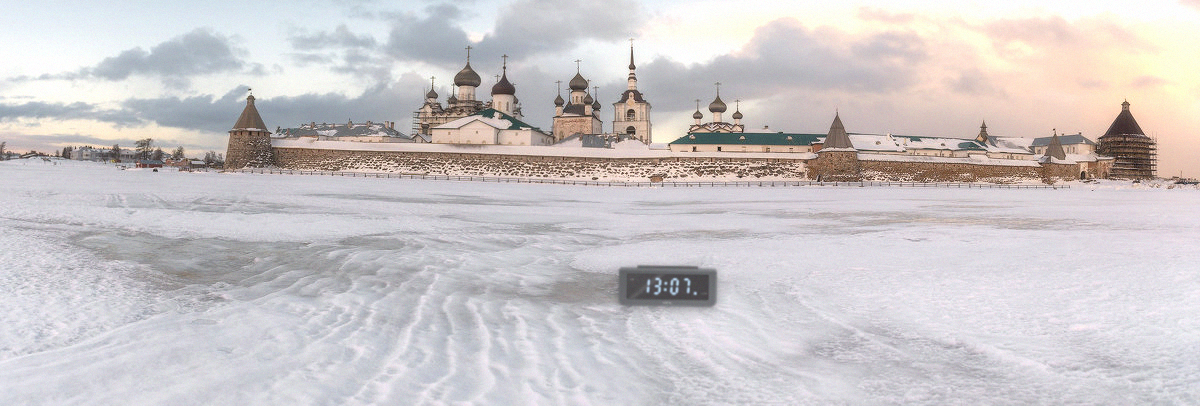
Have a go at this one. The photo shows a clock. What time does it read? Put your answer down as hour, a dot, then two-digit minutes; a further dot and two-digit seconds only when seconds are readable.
13.07
